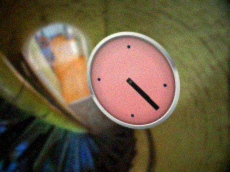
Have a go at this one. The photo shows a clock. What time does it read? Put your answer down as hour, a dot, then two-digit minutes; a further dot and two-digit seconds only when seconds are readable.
4.22
